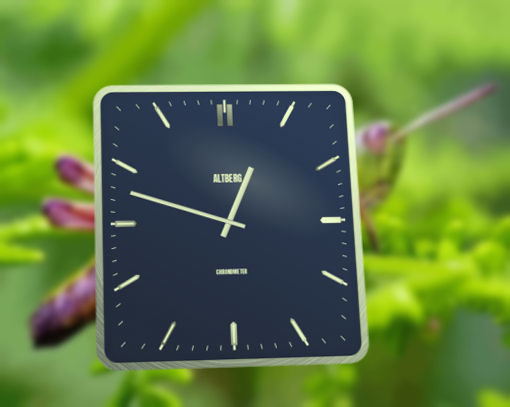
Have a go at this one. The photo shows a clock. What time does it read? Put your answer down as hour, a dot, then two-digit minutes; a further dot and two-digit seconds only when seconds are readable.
12.48
